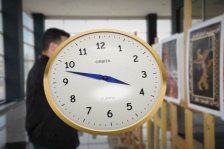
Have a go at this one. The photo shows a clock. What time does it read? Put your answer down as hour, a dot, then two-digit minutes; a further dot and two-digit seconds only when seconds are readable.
3.48
